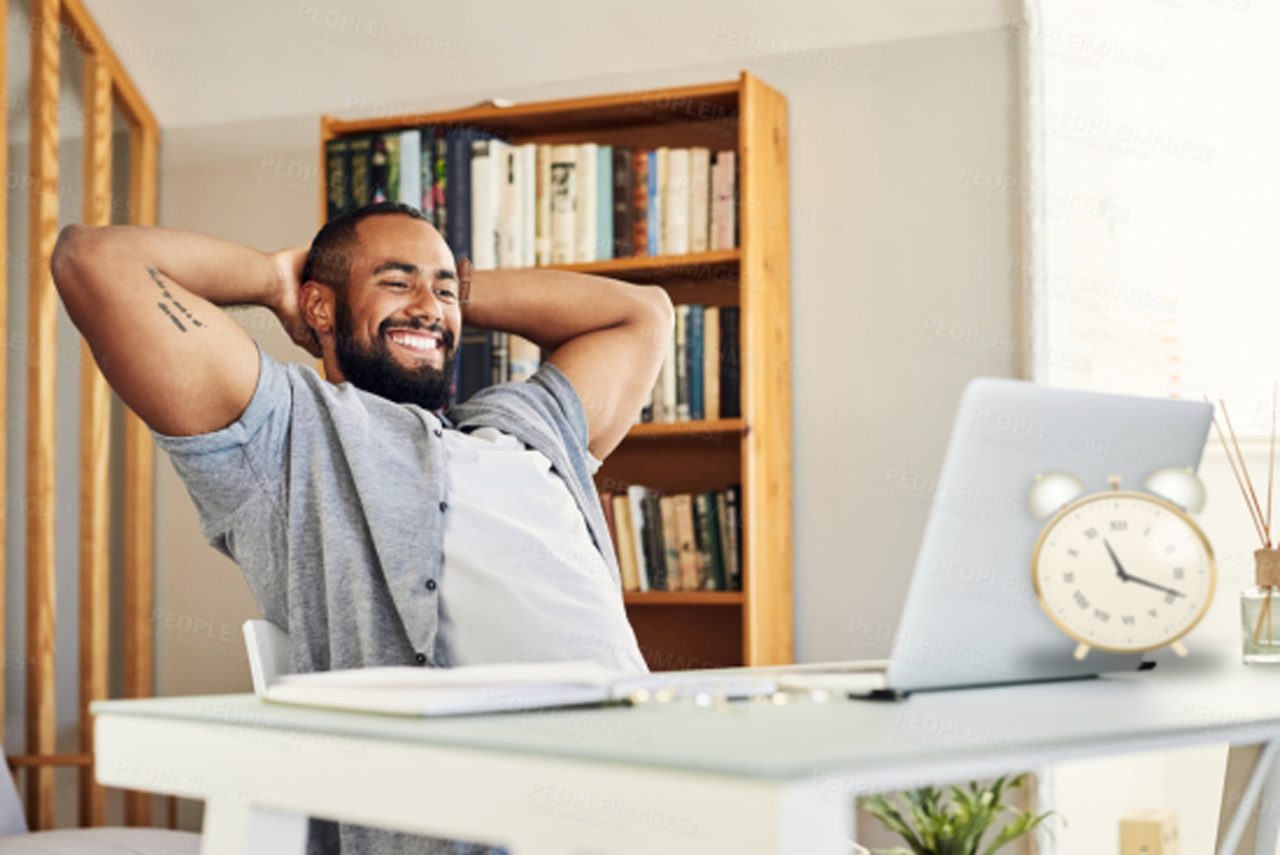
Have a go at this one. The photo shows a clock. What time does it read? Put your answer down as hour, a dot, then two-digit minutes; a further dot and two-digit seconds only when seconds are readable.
11.19
